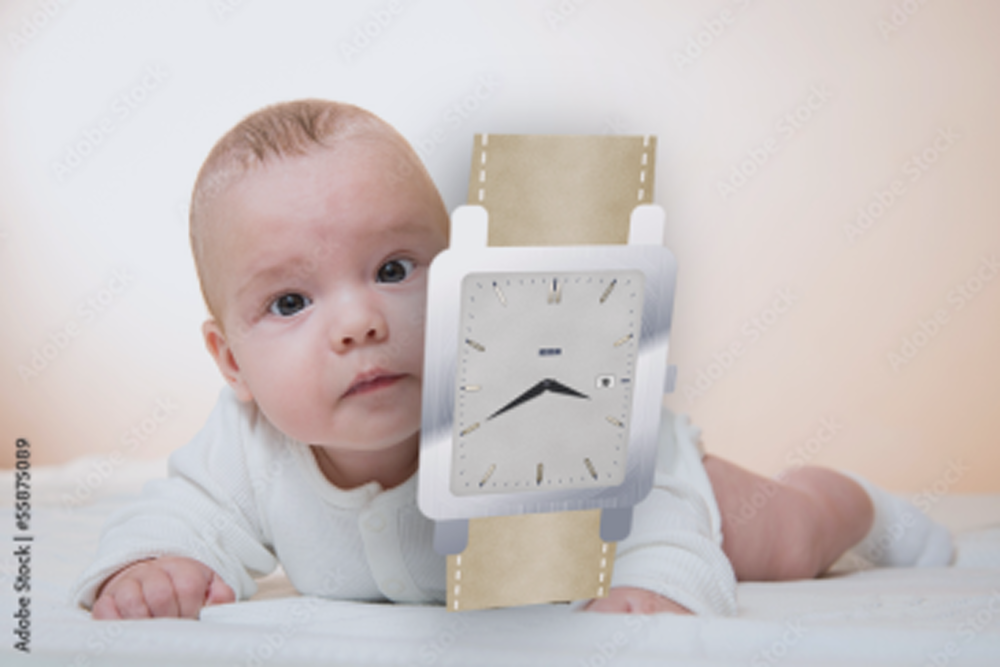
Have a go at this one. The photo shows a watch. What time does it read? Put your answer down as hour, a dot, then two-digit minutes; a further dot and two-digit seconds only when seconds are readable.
3.40
